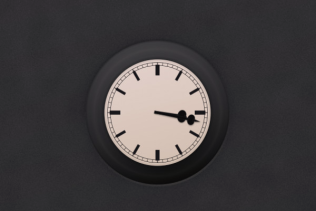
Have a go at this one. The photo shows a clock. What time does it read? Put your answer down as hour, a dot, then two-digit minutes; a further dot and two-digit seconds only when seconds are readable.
3.17
